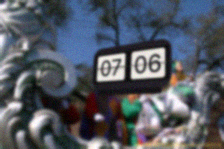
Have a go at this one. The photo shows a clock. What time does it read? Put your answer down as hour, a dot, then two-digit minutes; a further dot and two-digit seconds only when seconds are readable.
7.06
